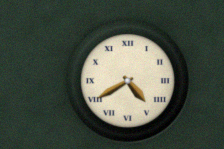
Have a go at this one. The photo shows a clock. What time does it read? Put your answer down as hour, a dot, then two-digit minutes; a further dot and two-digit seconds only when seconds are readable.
4.40
